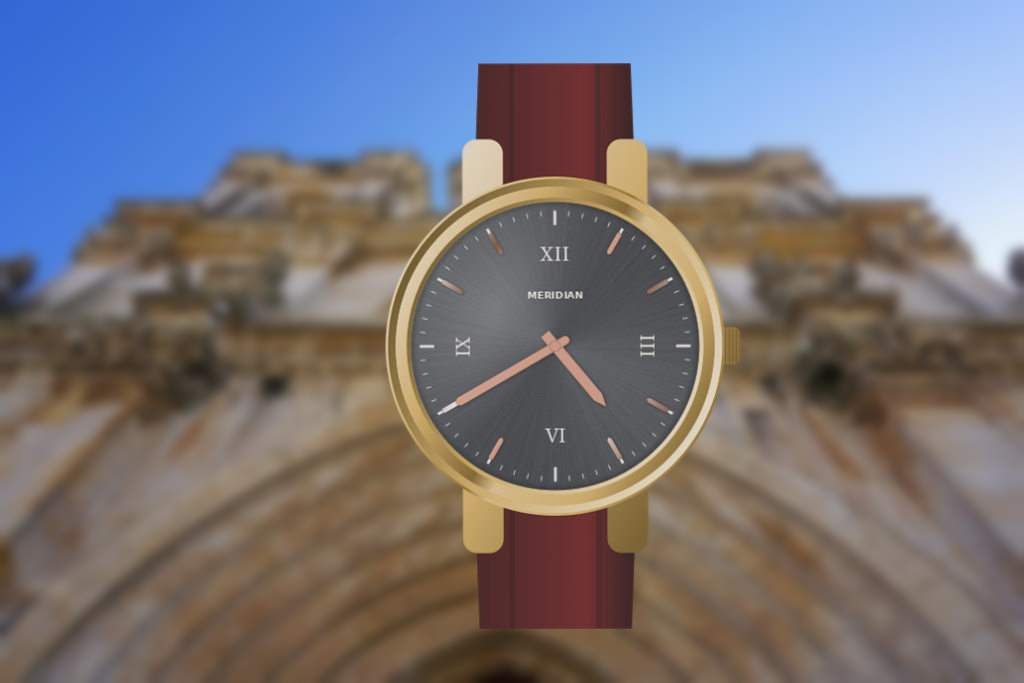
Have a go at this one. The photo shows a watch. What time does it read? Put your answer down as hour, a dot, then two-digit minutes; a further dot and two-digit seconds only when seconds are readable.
4.40
